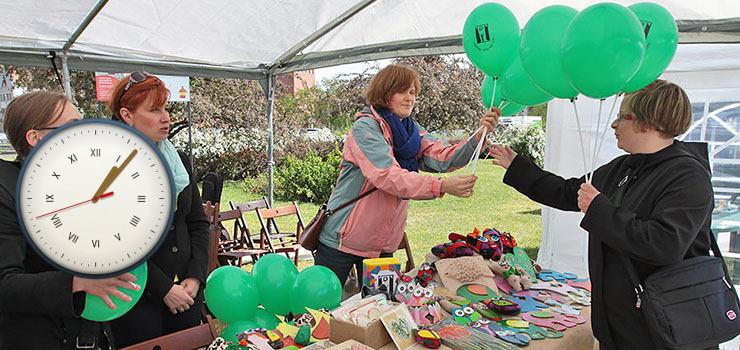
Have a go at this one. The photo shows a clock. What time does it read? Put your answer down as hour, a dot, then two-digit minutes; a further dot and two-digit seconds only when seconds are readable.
1.06.42
